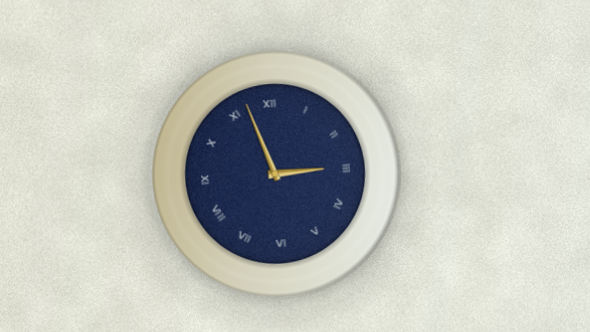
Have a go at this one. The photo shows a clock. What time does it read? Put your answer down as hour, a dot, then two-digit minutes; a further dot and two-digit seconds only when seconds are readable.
2.57
